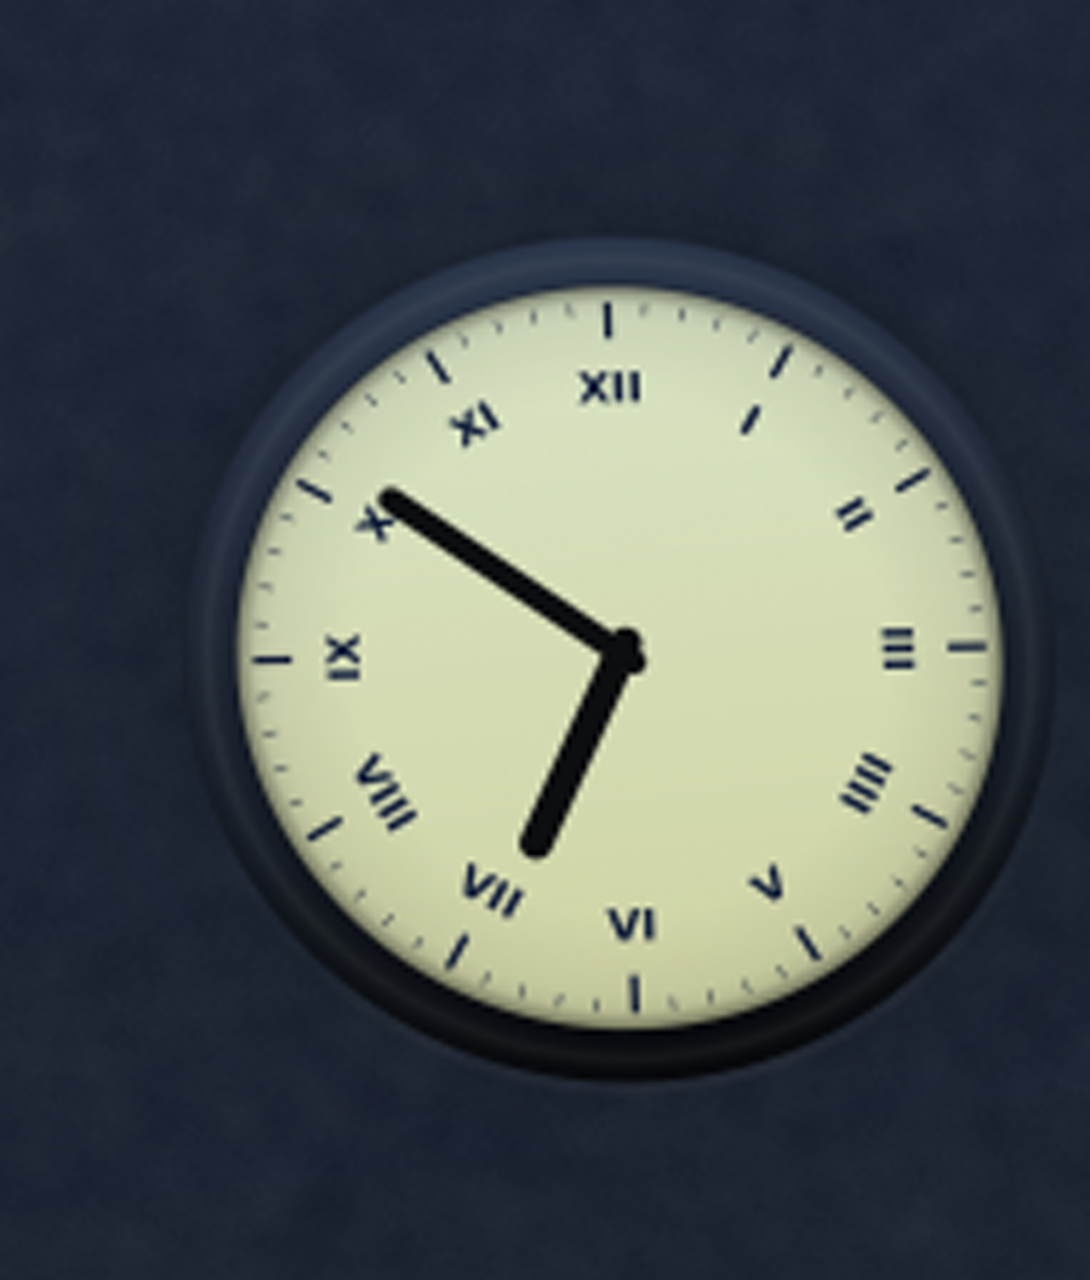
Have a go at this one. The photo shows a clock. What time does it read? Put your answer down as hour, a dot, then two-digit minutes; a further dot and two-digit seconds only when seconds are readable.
6.51
